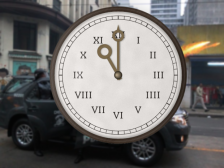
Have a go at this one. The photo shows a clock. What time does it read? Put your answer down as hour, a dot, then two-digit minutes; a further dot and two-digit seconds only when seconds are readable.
11.00
